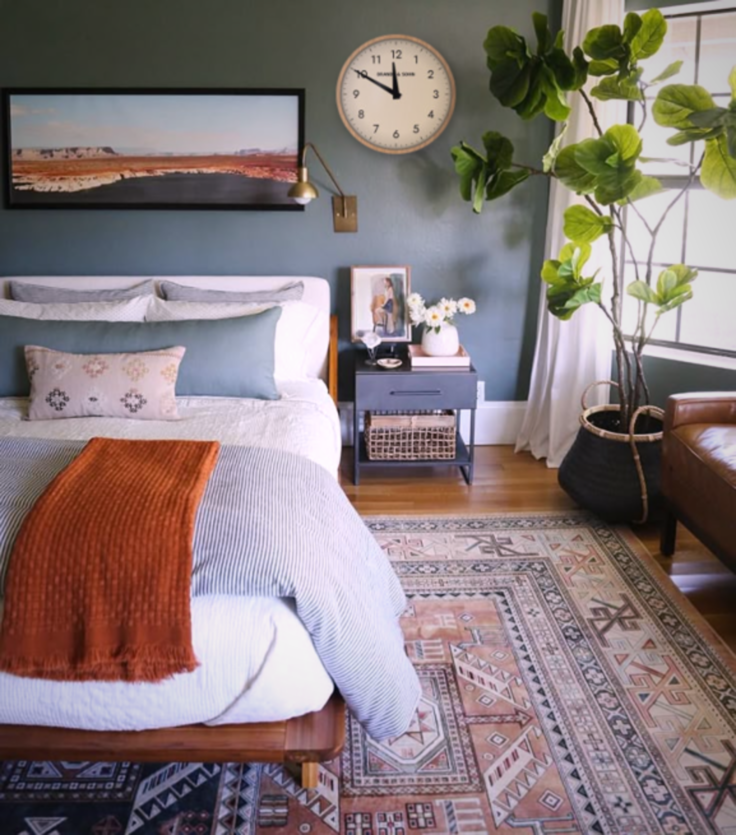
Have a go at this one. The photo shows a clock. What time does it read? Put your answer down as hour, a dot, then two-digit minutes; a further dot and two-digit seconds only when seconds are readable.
11.50
